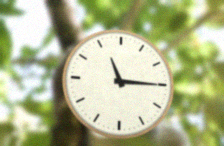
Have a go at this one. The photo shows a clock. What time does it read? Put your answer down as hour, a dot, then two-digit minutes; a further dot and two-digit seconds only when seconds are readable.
11.15
